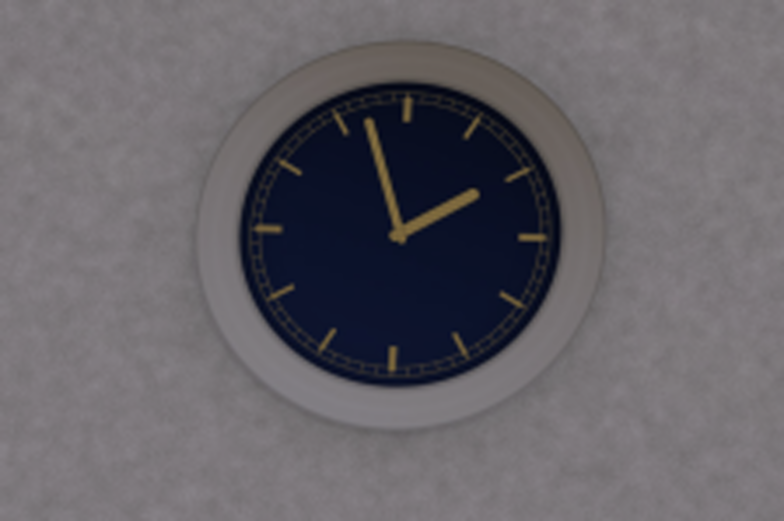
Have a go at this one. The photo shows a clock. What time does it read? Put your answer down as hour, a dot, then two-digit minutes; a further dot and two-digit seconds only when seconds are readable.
1.57
